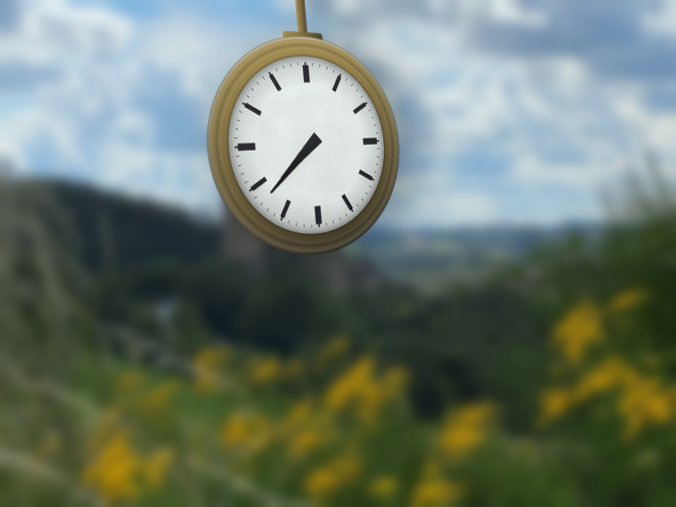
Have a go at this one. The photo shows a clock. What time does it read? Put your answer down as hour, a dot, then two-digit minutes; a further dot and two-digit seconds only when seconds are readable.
7.38
